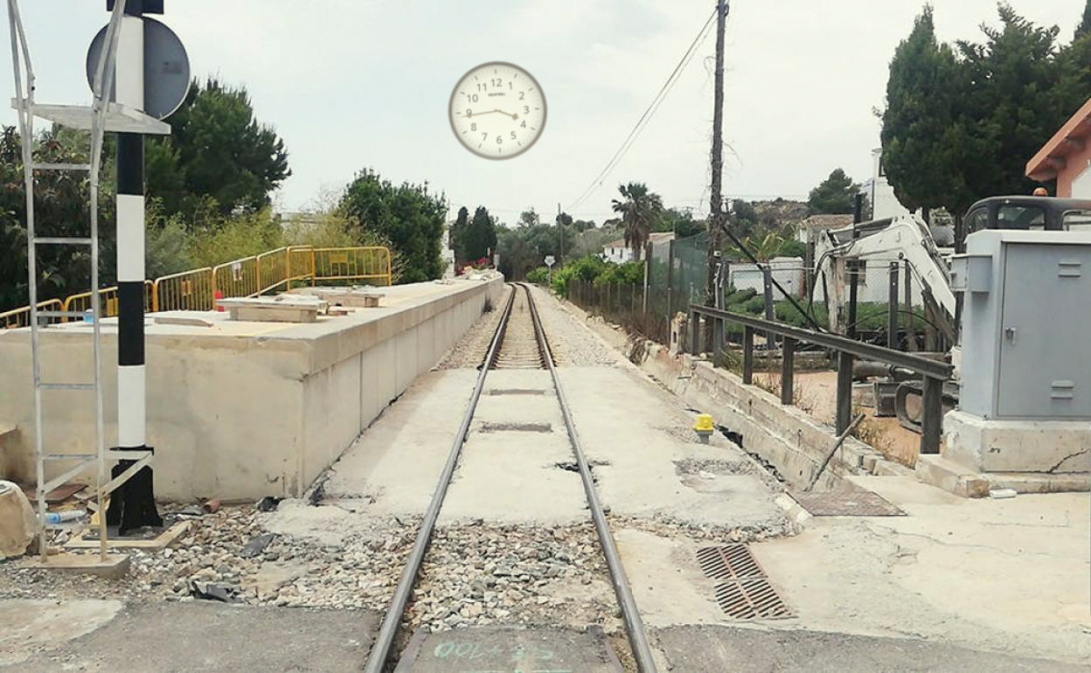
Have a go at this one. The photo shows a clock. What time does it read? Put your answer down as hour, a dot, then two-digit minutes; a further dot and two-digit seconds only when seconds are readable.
3.44
